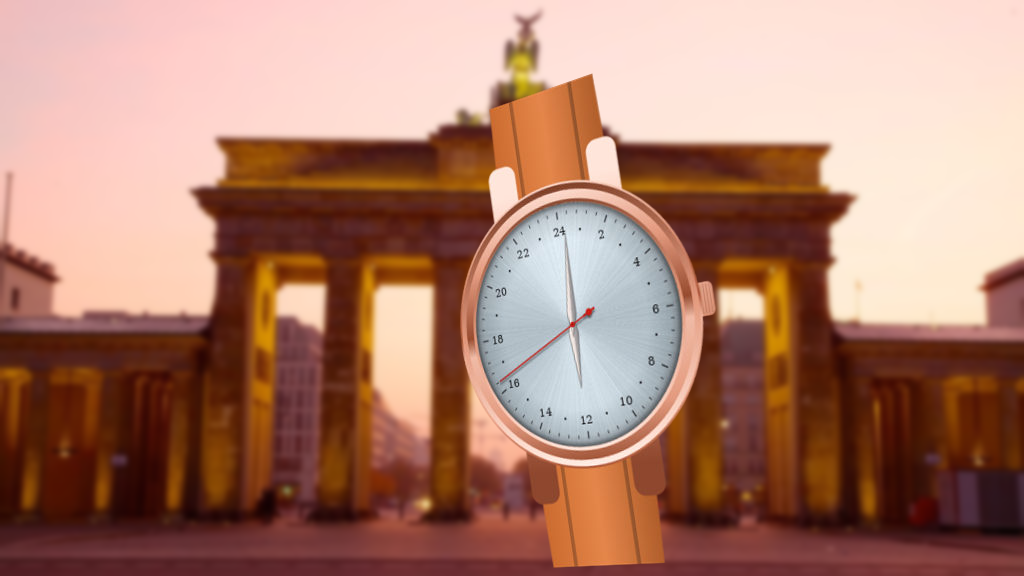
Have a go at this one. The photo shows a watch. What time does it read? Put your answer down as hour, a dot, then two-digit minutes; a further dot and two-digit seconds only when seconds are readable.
12.00.41
